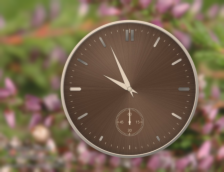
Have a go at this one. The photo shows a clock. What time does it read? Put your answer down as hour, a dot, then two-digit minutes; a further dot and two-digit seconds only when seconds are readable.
9.56
